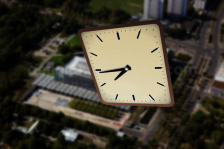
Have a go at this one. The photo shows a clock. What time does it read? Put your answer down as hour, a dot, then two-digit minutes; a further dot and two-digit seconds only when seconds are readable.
7.44
